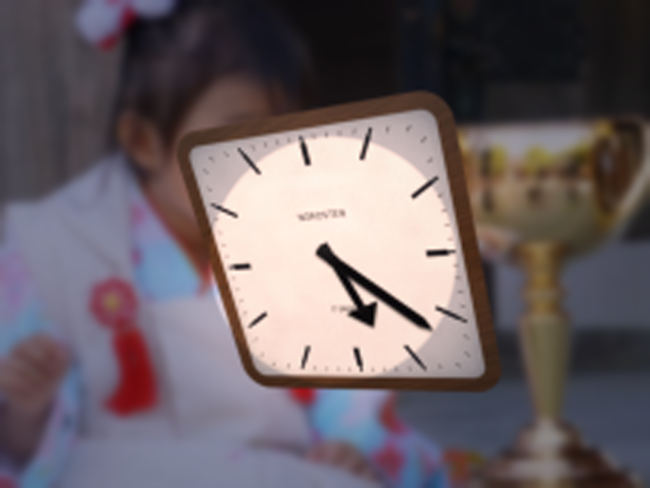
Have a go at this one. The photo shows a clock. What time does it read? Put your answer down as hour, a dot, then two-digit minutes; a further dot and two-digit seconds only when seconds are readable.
5.22
